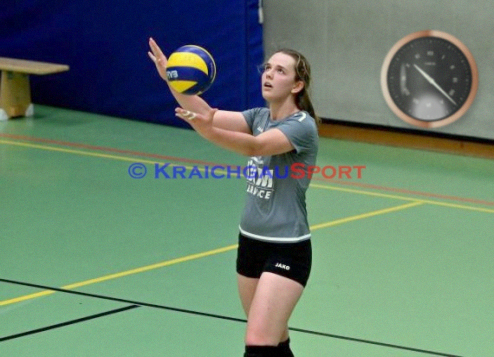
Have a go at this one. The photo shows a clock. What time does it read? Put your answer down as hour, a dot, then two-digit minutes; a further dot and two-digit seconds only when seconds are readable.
10.22
